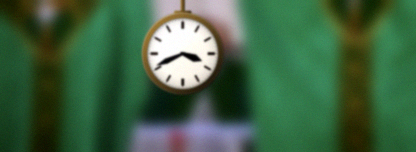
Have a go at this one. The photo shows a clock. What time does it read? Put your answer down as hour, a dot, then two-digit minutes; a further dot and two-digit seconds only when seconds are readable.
3.41
